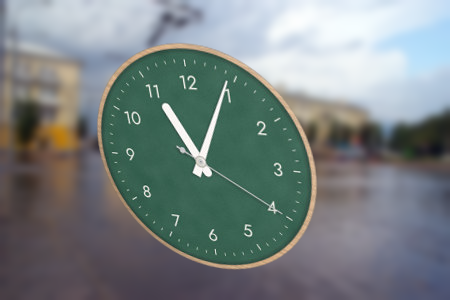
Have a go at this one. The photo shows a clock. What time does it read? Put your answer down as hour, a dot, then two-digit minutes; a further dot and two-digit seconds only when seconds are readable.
11.04.20
